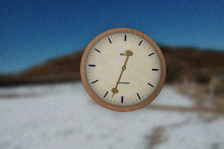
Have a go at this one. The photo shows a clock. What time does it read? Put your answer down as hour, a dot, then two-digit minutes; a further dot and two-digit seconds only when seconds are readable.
12.33
